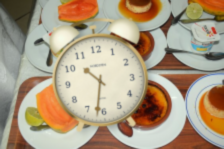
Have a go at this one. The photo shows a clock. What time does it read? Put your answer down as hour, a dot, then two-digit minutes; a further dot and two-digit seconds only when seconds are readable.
10.32
